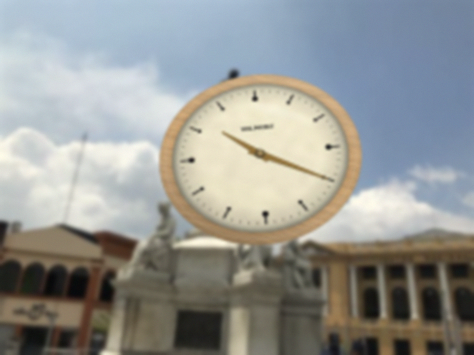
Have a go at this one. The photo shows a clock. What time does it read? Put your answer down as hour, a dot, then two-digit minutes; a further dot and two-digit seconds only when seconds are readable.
10.20
